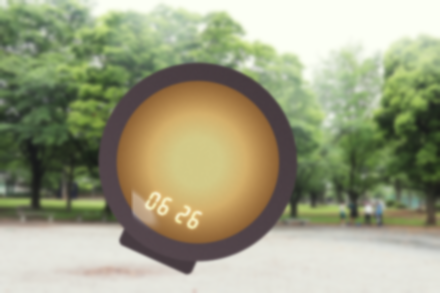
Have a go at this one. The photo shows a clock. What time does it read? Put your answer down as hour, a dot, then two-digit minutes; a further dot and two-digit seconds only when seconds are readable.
6.26
